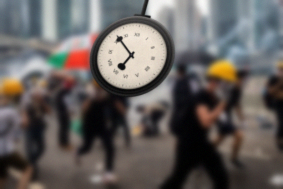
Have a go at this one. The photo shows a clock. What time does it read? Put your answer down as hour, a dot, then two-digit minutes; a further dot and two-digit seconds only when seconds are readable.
6.52
